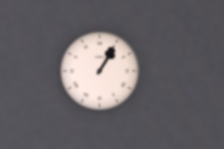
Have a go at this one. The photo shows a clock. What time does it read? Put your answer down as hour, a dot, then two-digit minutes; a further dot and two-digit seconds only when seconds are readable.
1.05
